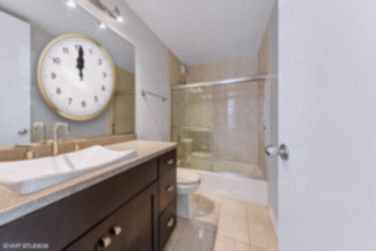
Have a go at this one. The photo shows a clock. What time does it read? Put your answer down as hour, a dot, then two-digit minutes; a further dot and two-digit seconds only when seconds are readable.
12.01
